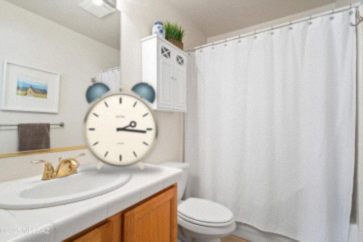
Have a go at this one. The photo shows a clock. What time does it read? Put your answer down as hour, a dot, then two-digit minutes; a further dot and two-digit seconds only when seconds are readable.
2.16
